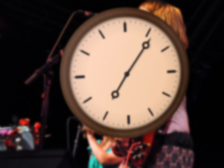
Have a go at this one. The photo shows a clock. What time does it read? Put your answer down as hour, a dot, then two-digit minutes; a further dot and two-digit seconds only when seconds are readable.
7.06
